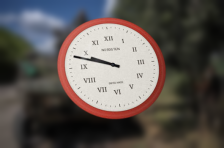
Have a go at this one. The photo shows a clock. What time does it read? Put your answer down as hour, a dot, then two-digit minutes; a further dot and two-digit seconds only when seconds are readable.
9.48
